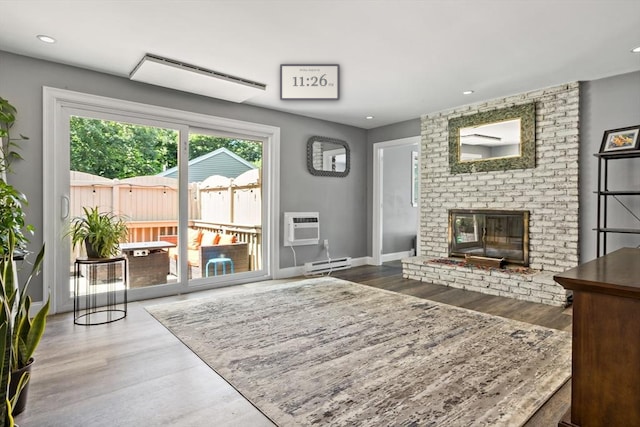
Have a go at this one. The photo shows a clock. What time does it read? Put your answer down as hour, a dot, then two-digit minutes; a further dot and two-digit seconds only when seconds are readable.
11.26
